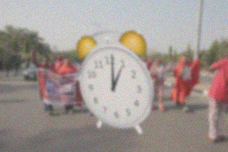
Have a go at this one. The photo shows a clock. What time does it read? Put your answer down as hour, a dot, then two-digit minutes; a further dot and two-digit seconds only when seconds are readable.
1.01
